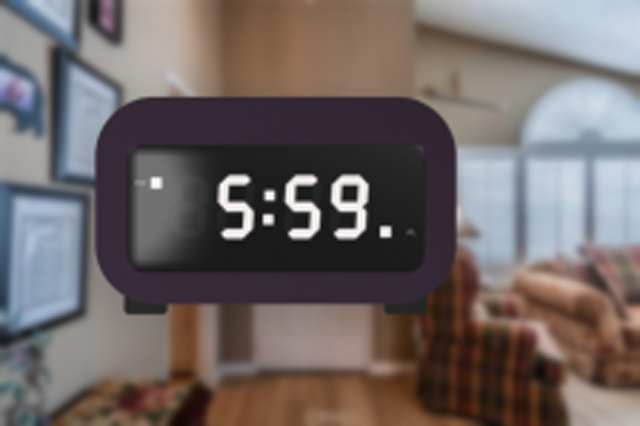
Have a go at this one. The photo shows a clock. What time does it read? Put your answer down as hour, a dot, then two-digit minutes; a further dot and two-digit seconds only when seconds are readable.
5.59
